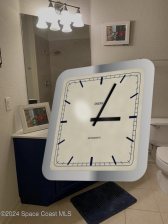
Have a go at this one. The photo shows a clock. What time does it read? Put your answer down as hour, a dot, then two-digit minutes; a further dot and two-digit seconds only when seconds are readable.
3.04
